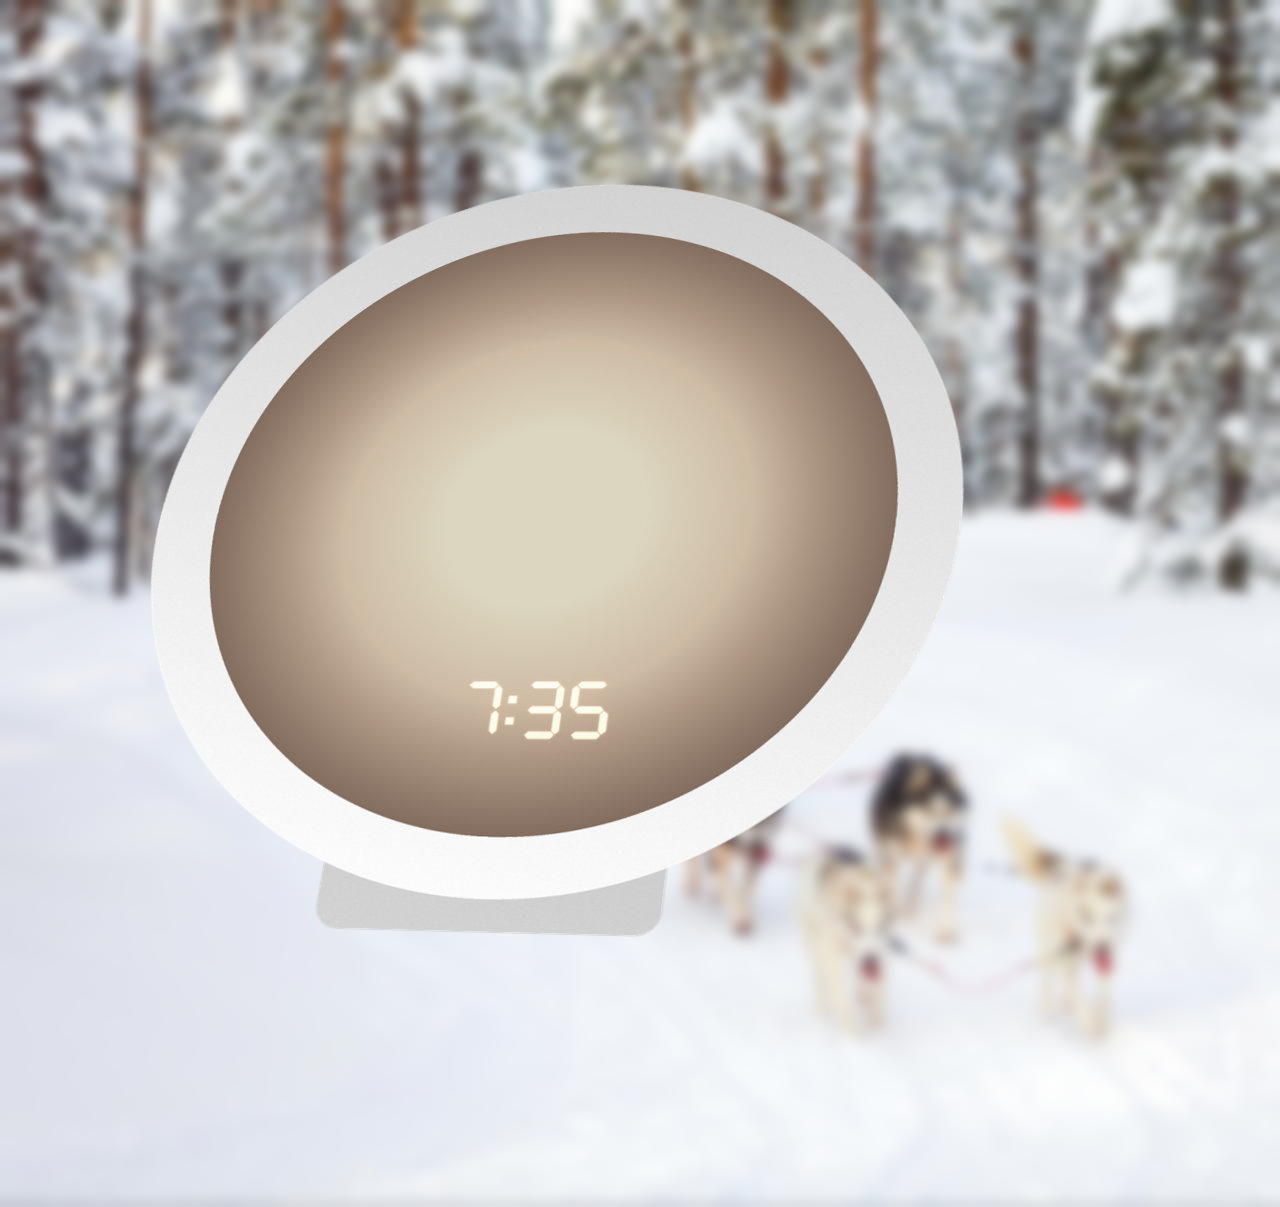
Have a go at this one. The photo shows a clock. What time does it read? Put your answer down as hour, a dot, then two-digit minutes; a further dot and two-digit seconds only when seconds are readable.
7.35
